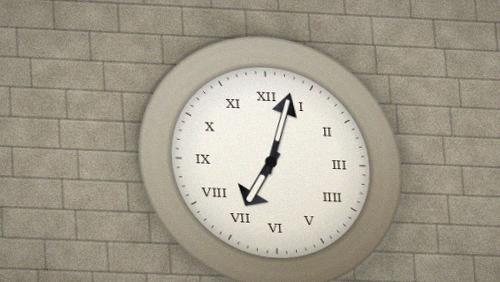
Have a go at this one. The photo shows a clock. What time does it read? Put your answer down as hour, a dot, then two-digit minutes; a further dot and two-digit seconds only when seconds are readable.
7.03
